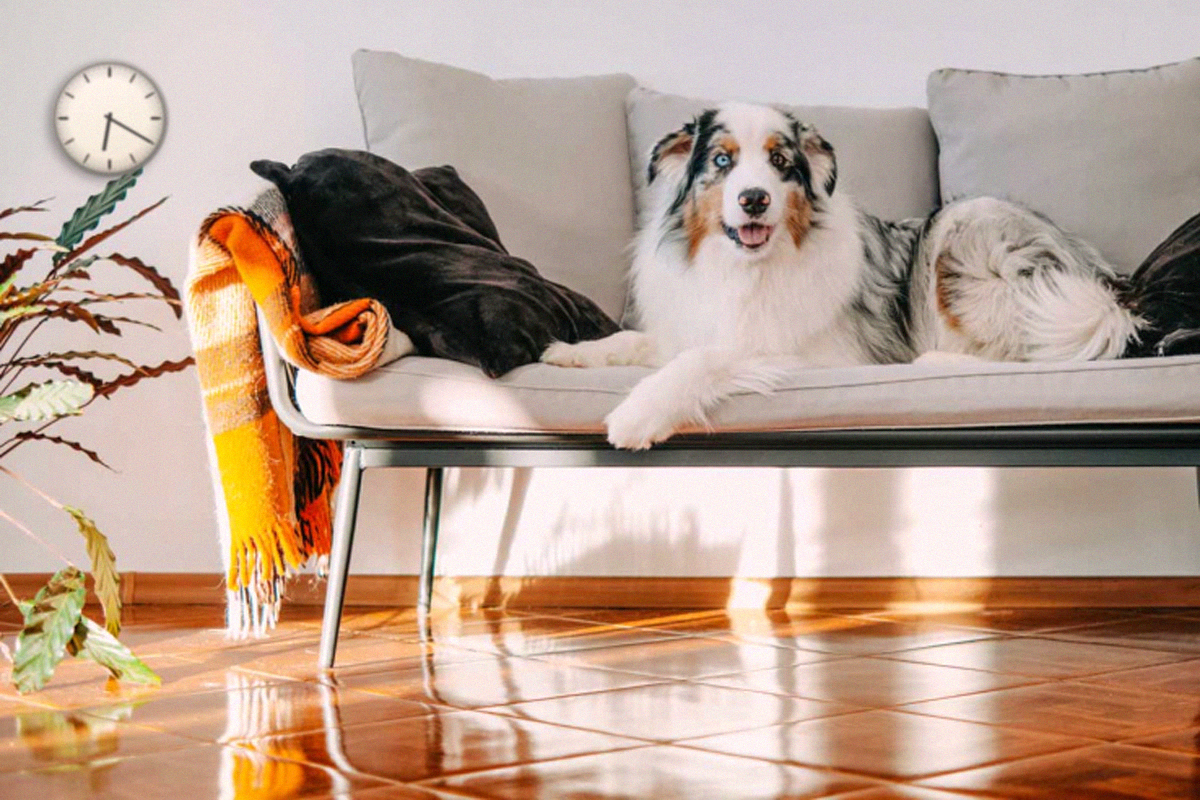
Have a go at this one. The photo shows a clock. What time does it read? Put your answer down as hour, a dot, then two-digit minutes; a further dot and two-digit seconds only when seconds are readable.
6.20
